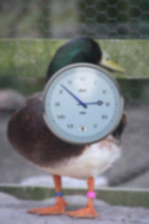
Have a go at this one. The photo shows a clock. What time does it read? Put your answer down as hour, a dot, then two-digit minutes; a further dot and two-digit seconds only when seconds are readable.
2.52
